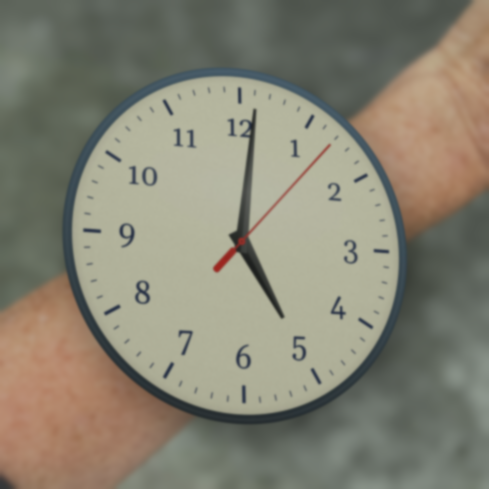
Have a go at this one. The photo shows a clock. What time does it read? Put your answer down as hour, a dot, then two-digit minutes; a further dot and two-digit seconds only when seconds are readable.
5.01.07
